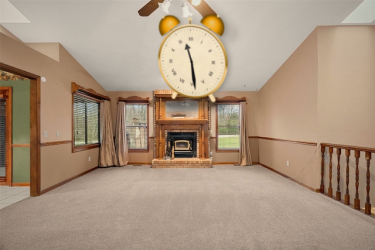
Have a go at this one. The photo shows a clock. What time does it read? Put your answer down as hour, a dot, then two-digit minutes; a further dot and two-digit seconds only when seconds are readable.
11.29
